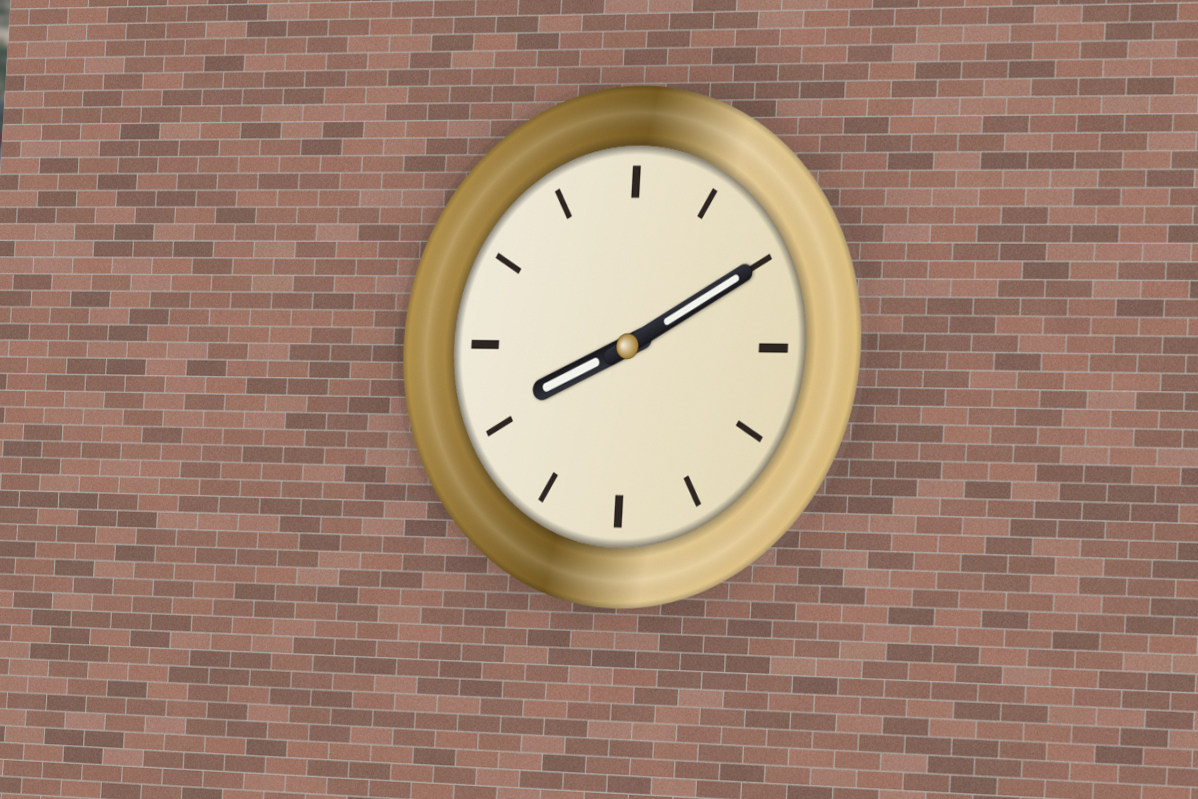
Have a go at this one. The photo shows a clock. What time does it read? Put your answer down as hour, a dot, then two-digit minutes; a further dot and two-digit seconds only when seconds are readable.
8.10
